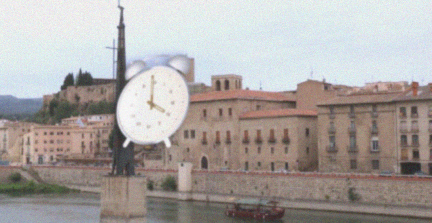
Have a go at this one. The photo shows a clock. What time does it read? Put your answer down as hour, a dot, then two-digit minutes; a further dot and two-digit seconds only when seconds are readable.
3.59
